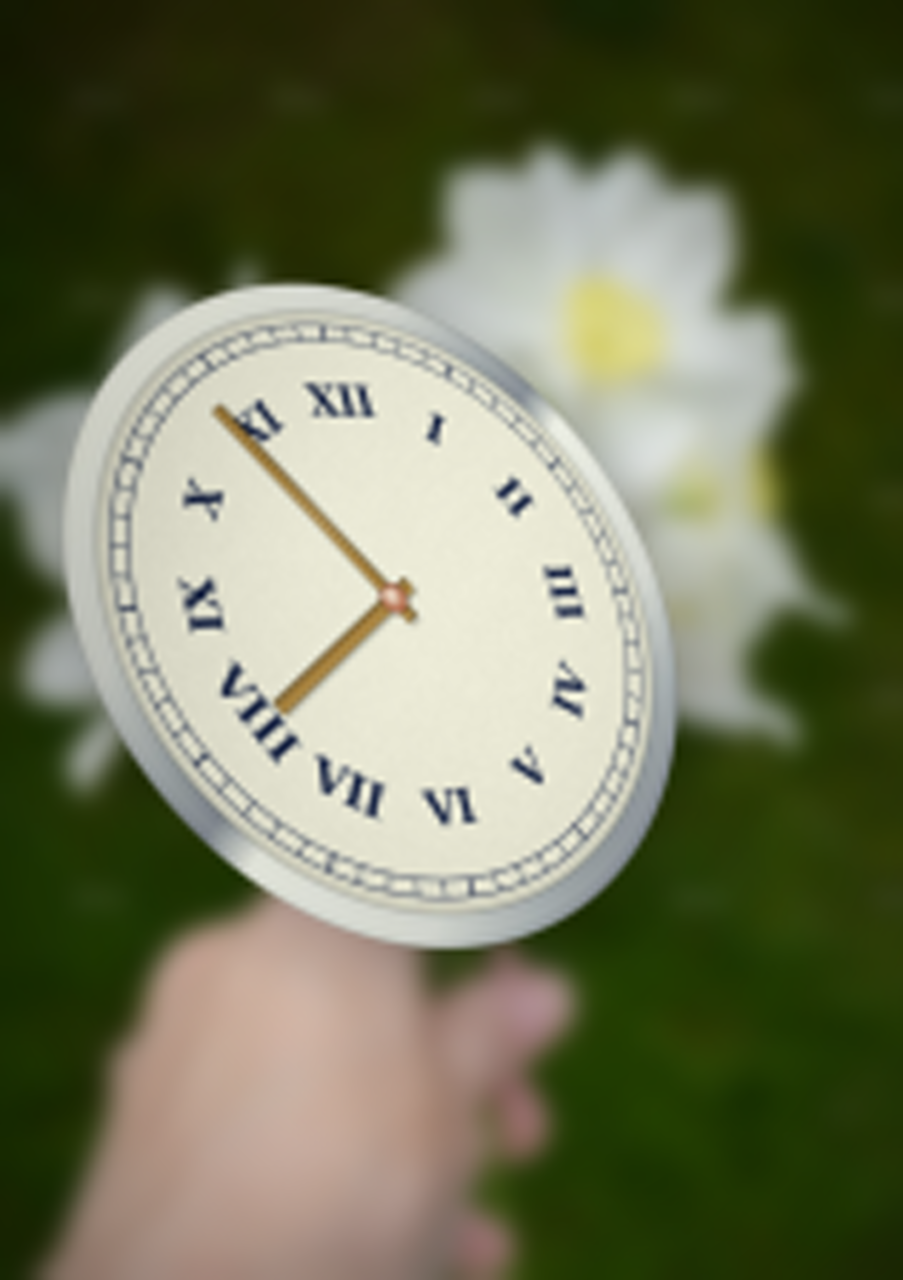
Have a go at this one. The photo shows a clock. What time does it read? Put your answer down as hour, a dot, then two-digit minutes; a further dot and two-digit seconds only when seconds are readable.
7.54
